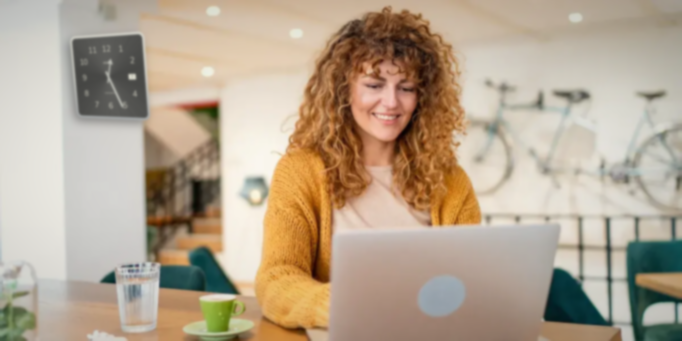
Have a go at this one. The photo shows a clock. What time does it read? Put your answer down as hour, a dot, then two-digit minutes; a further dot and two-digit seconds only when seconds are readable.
12.26
